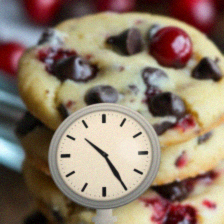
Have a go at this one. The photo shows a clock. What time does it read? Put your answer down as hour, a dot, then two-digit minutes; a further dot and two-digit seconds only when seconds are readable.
10.25
